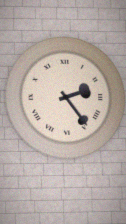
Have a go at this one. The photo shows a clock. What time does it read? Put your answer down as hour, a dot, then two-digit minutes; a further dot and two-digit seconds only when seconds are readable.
2.24
